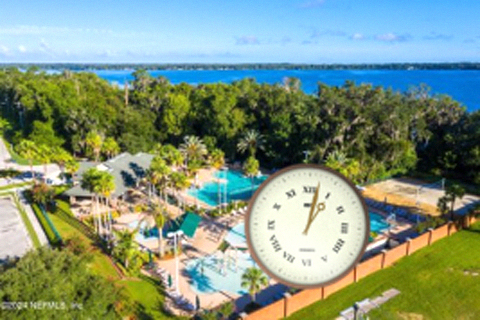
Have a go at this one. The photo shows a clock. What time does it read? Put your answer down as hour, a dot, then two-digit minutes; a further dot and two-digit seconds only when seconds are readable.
1.02
